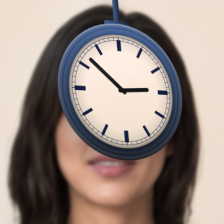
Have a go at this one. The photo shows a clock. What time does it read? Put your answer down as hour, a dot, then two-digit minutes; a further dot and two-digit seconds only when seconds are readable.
2.52
